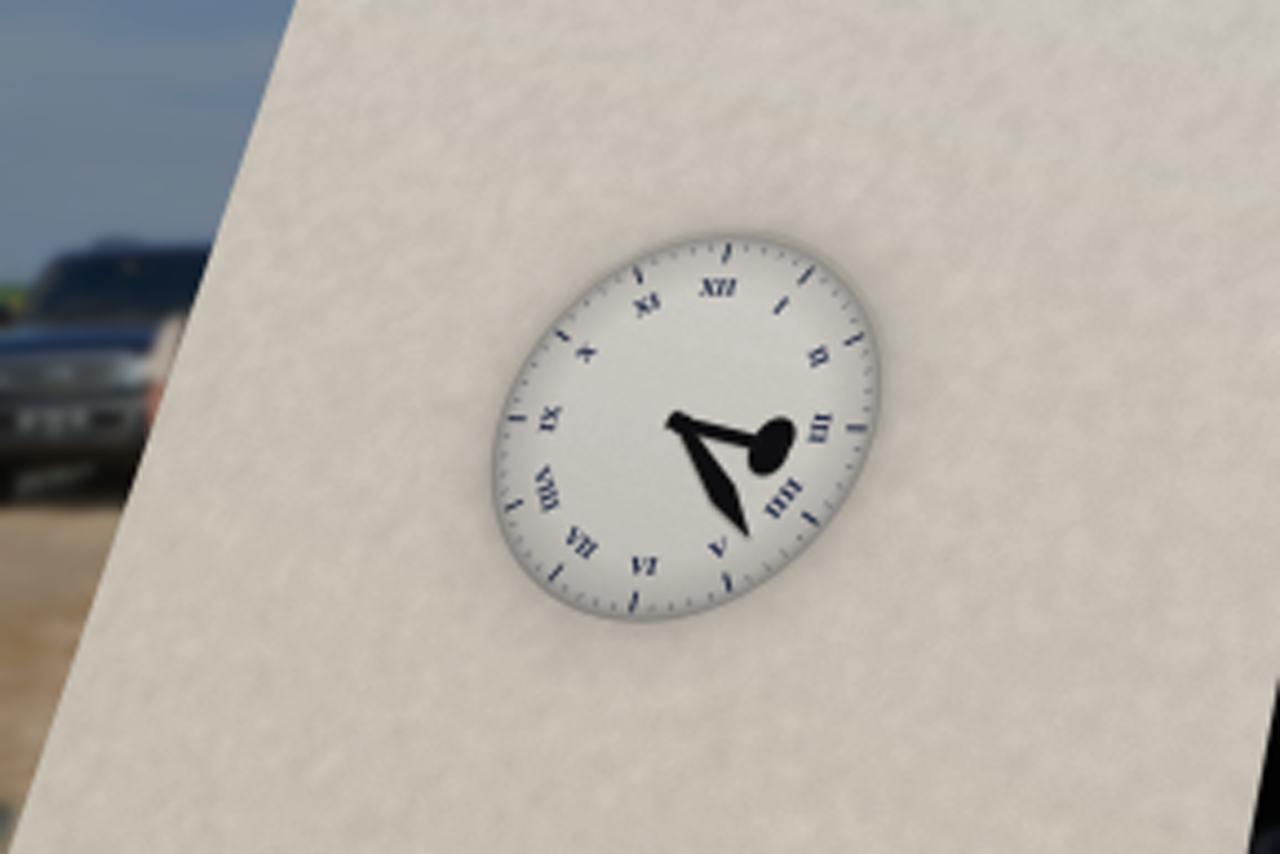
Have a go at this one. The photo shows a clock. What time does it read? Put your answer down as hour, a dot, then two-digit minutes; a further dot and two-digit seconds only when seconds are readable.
3.23
